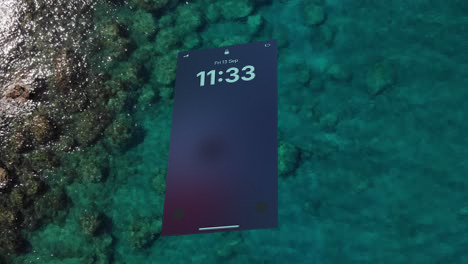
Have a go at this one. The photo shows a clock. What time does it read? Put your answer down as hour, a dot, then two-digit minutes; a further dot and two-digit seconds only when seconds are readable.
11.33
